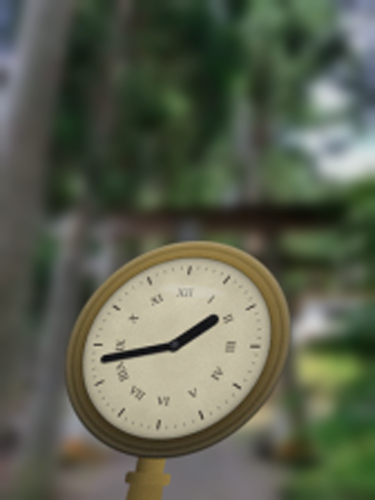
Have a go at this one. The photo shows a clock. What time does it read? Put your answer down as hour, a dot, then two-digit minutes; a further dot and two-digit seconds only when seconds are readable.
1.43
